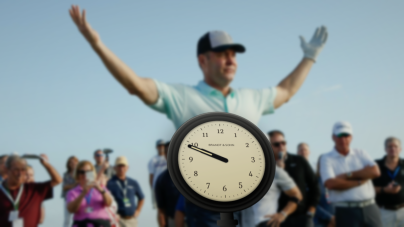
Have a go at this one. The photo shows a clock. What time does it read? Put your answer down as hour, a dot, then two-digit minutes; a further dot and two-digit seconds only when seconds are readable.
9.49
